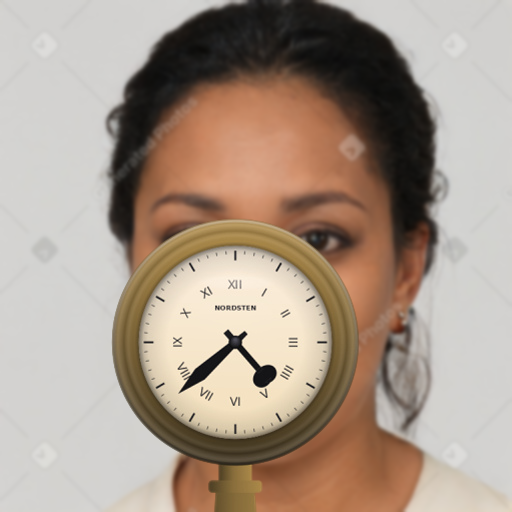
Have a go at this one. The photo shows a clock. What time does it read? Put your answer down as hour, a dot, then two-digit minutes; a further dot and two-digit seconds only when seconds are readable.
4.38
